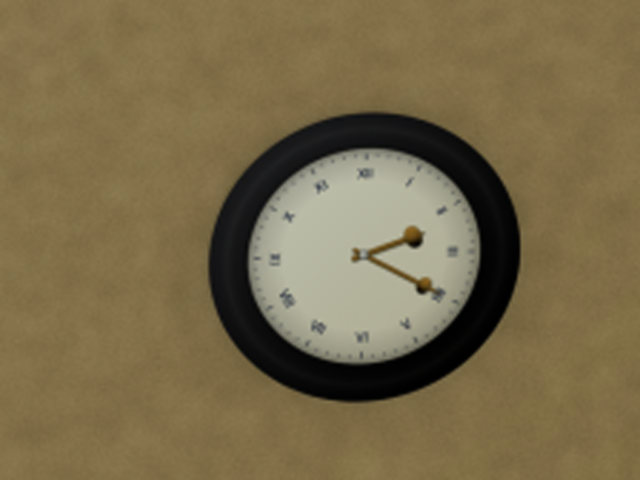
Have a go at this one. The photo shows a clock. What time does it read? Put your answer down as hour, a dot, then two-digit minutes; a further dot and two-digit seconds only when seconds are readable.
2.20
